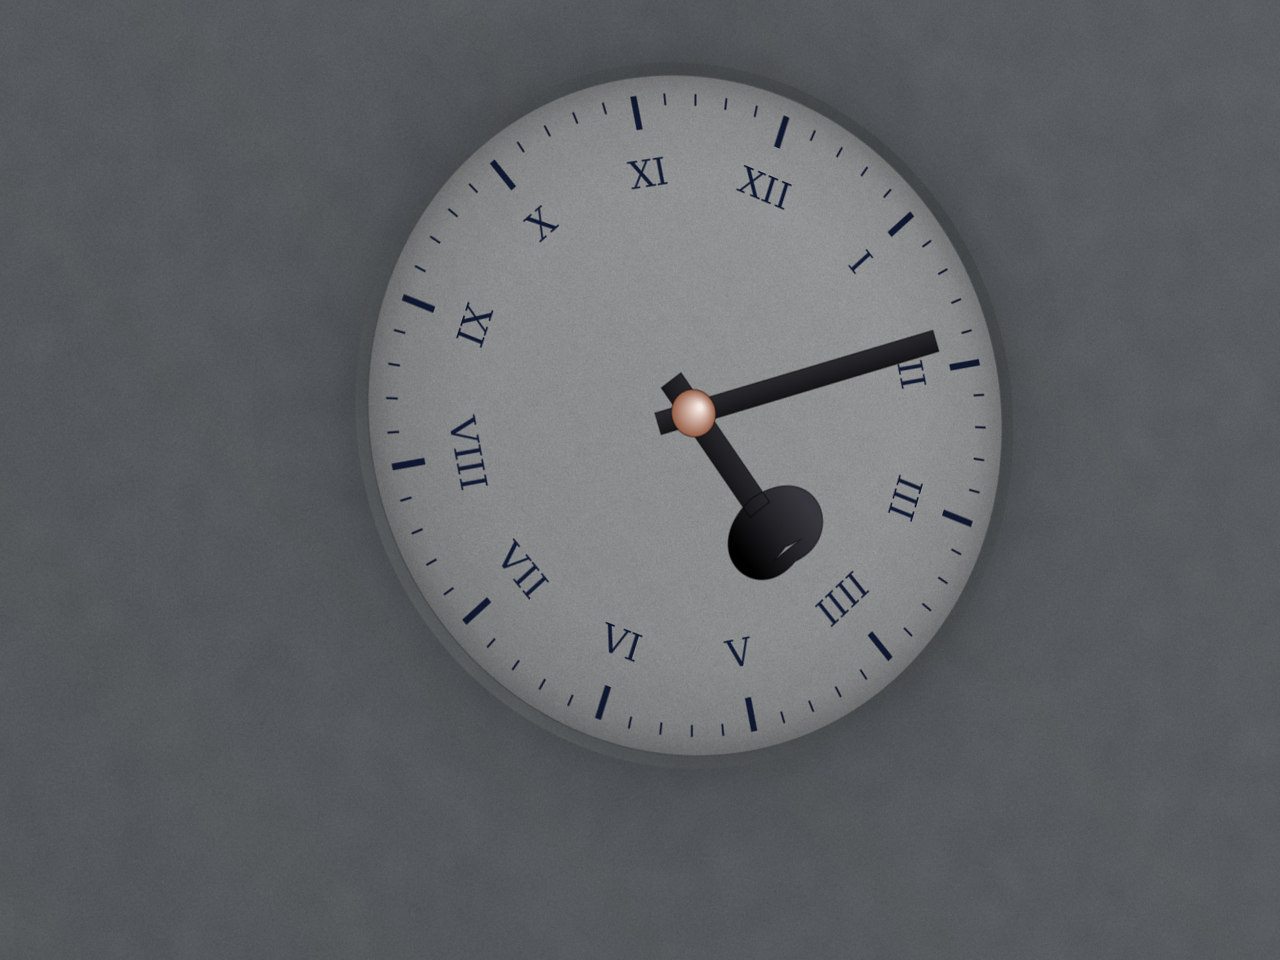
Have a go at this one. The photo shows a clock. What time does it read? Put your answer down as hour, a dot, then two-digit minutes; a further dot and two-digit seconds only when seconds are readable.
4.09
